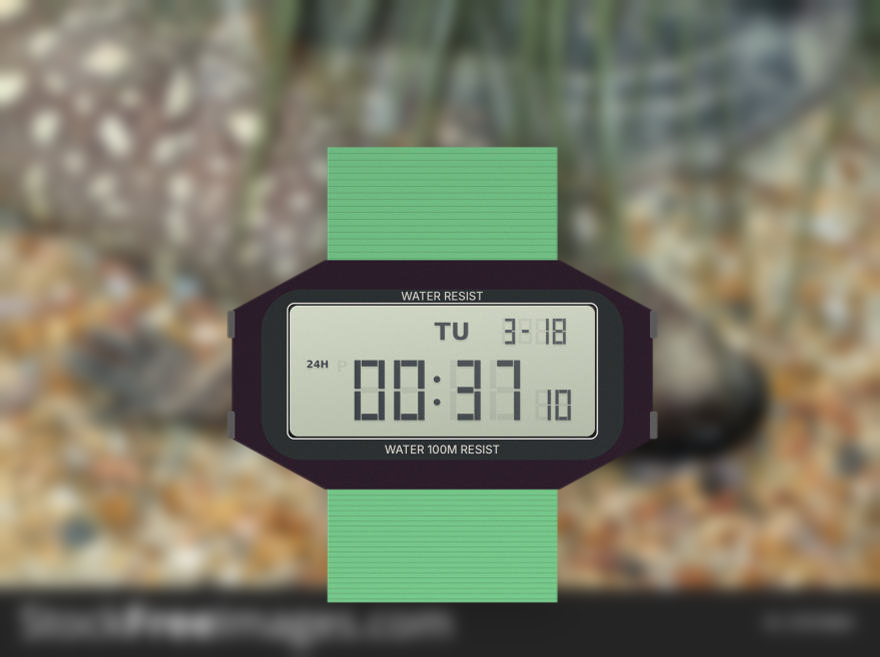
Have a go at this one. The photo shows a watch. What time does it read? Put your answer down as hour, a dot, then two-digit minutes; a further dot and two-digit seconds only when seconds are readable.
0.37.10
